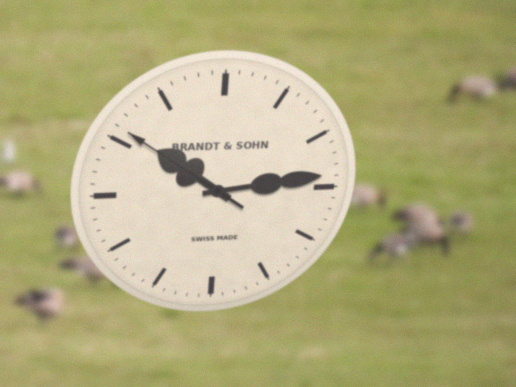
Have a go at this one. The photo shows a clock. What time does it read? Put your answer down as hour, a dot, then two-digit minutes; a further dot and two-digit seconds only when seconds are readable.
10.13.51
